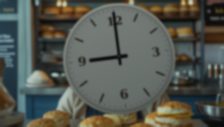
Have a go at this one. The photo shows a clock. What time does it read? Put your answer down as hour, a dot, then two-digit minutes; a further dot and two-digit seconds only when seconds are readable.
9.00
